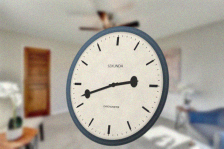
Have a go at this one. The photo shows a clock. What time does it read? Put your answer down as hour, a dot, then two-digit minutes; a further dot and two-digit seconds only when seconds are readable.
2.42
